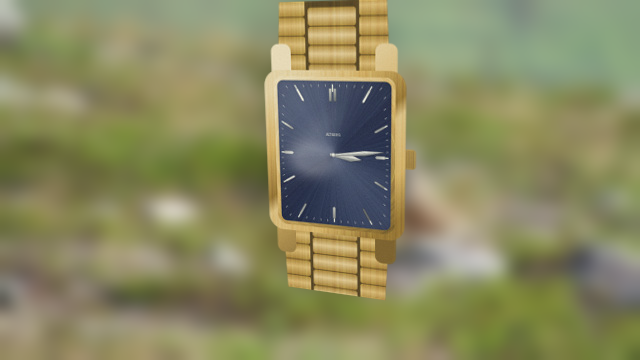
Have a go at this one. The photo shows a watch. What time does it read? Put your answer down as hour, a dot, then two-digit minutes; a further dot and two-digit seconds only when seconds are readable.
3.14
